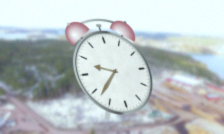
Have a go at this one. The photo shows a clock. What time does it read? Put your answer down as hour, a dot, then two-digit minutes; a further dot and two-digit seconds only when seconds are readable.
9.38
